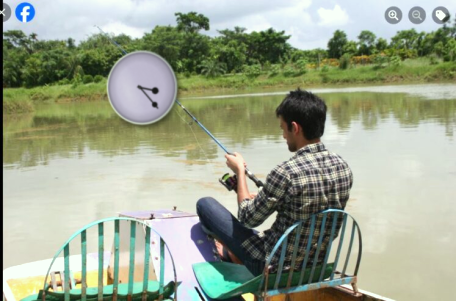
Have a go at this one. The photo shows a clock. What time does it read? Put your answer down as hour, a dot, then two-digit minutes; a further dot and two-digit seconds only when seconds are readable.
3.23
